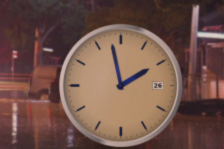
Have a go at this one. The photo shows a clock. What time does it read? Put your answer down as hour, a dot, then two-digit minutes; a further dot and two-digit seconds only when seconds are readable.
1.58
